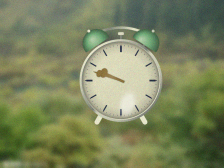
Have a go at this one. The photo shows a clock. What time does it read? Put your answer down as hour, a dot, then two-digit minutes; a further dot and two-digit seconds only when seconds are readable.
9.48
